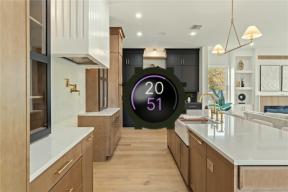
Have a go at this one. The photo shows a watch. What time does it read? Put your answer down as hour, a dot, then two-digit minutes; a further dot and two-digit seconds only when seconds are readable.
20.51
